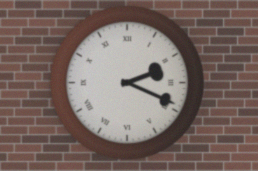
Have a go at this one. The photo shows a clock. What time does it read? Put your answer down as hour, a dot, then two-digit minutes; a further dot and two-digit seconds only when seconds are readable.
2.19
